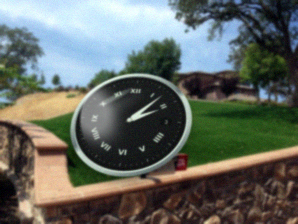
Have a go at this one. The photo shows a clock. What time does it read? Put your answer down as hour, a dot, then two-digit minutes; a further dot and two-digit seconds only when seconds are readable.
2.07
